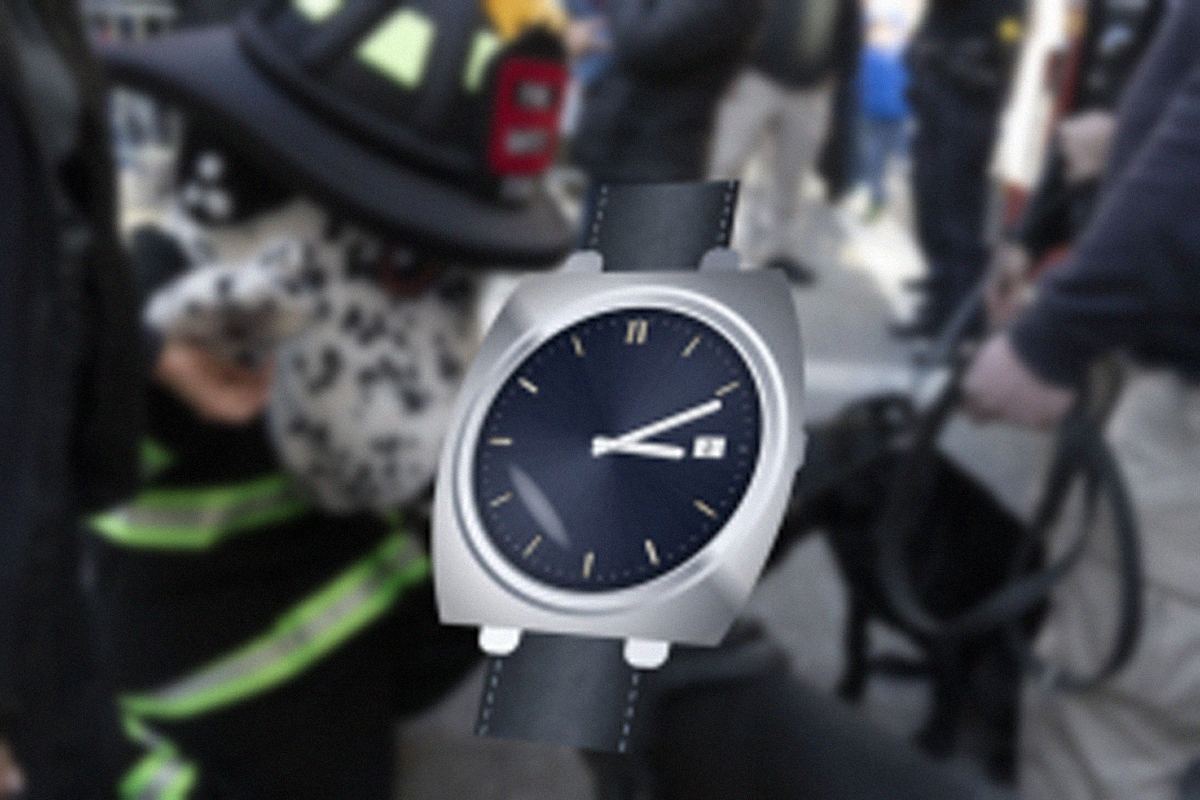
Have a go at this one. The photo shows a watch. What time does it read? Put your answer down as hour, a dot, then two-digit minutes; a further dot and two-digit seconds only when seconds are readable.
3.11
